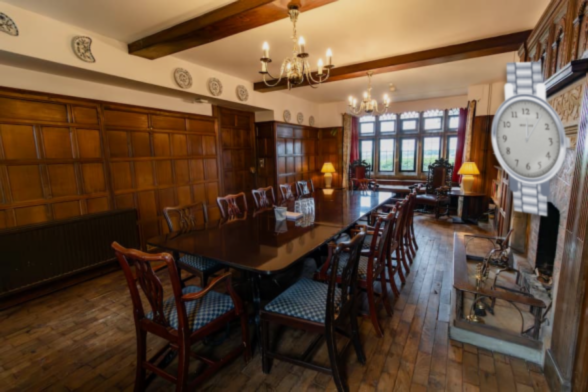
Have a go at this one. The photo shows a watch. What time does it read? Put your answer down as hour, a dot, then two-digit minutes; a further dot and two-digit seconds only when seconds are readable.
12.06
